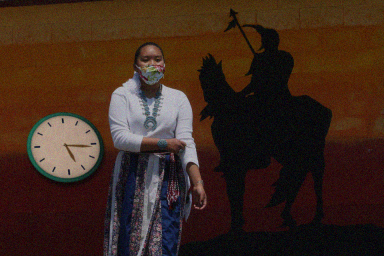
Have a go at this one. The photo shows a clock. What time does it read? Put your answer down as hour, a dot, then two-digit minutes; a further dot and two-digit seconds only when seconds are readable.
5.16
